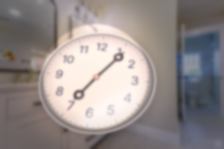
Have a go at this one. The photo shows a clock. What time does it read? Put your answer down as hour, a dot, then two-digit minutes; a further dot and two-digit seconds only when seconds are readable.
7.06
